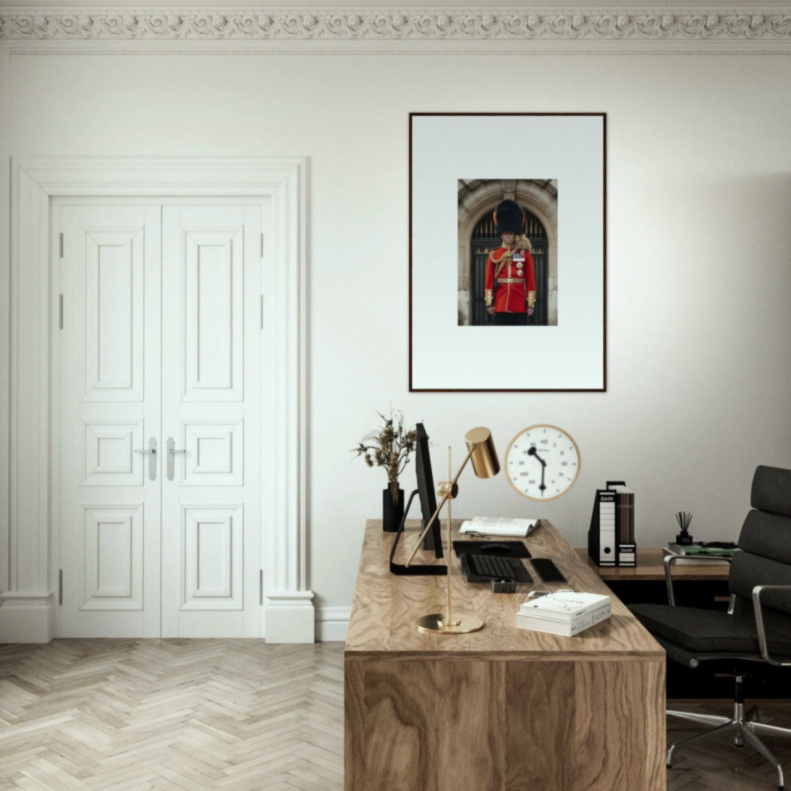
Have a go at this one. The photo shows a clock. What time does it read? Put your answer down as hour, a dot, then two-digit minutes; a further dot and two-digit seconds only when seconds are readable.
10.30
